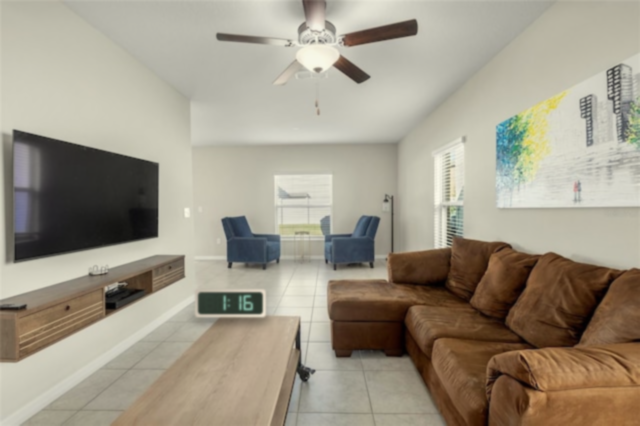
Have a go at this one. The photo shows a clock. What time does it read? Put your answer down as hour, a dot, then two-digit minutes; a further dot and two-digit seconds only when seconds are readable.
1.16
